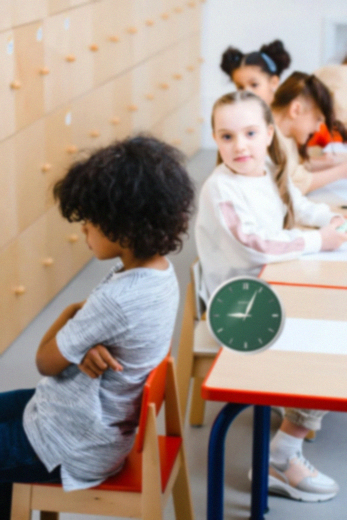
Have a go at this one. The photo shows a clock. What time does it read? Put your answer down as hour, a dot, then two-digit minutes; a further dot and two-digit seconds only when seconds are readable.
9.04
